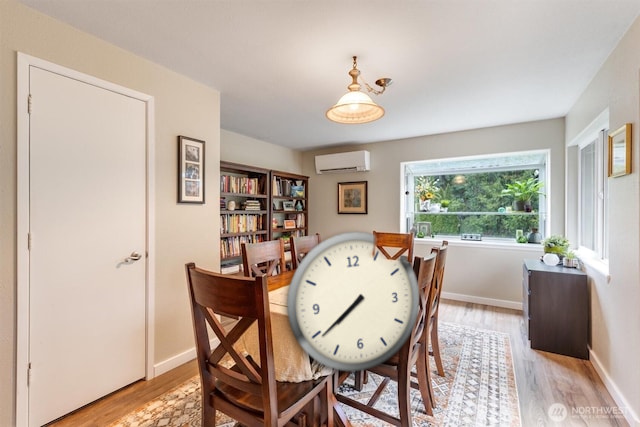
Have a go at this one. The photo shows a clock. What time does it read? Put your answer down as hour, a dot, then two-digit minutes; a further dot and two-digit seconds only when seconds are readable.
7.39
